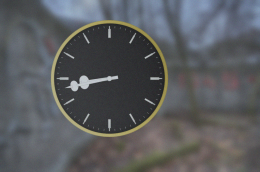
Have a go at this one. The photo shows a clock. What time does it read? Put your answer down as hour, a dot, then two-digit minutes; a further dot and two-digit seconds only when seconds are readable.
8.43
